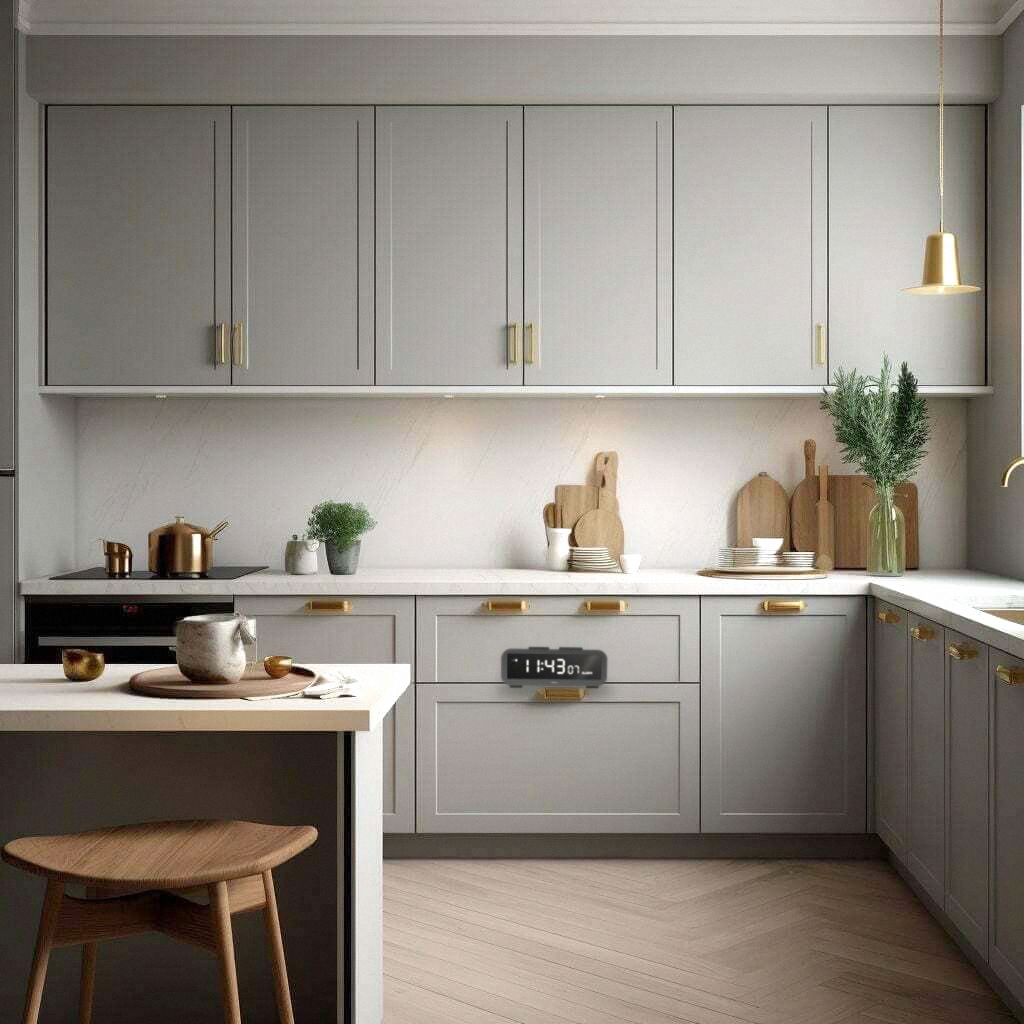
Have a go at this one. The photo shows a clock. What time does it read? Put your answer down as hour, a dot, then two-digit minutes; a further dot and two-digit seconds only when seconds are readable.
11.43
